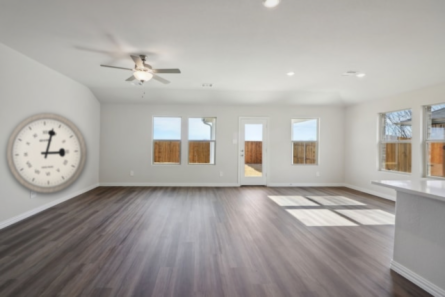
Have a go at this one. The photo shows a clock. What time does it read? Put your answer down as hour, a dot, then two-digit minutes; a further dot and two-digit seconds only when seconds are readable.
3.03
